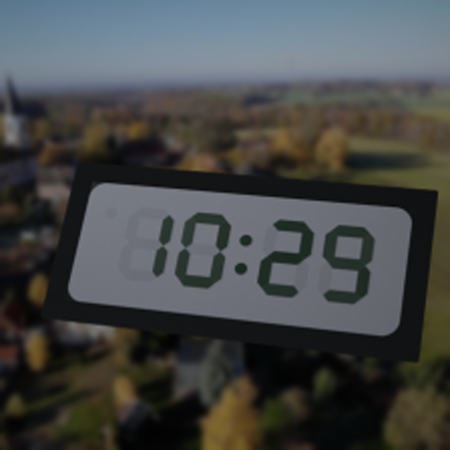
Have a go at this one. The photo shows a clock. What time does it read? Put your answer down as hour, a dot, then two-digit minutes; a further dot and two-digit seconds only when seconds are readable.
10.29
